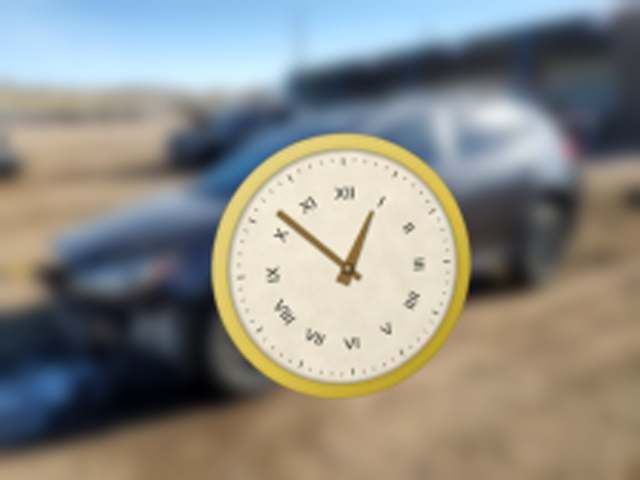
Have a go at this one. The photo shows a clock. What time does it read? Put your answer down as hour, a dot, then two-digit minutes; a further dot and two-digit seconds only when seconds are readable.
12.52
